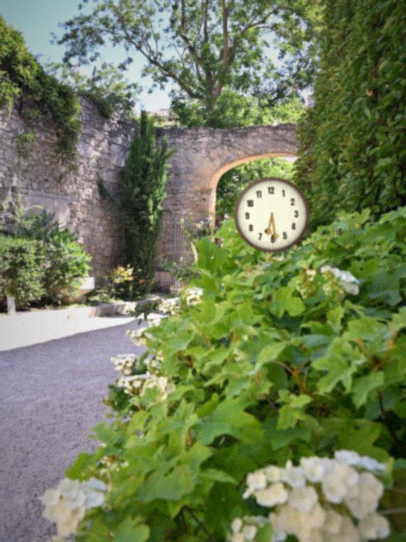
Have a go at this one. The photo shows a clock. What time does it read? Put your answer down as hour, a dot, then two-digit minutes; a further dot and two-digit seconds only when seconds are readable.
6.29
